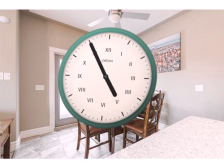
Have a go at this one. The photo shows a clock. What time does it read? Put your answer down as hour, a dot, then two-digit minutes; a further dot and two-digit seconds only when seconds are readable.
4.55
